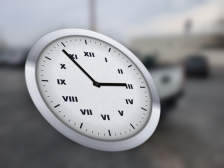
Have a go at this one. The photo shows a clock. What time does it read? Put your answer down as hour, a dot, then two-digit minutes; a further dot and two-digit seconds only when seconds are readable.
2.54
